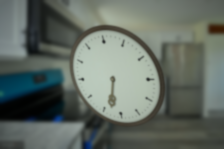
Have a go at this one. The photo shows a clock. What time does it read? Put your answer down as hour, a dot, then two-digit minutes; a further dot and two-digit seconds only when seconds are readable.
6.33
